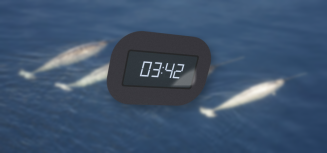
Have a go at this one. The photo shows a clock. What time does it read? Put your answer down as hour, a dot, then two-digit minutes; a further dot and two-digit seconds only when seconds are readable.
3.42
